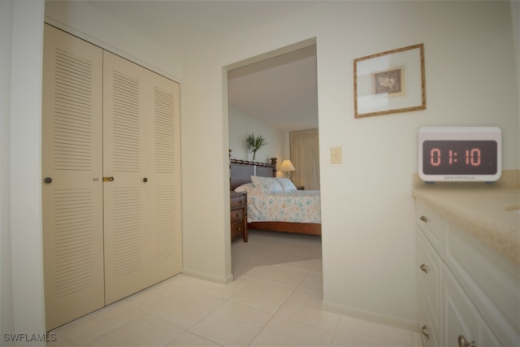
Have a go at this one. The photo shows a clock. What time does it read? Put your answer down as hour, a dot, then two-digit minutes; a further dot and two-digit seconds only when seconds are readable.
1.10
